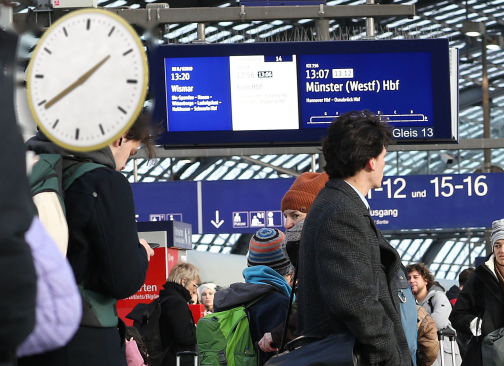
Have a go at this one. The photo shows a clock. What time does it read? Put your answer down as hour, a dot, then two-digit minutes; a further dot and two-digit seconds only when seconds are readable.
1.39
